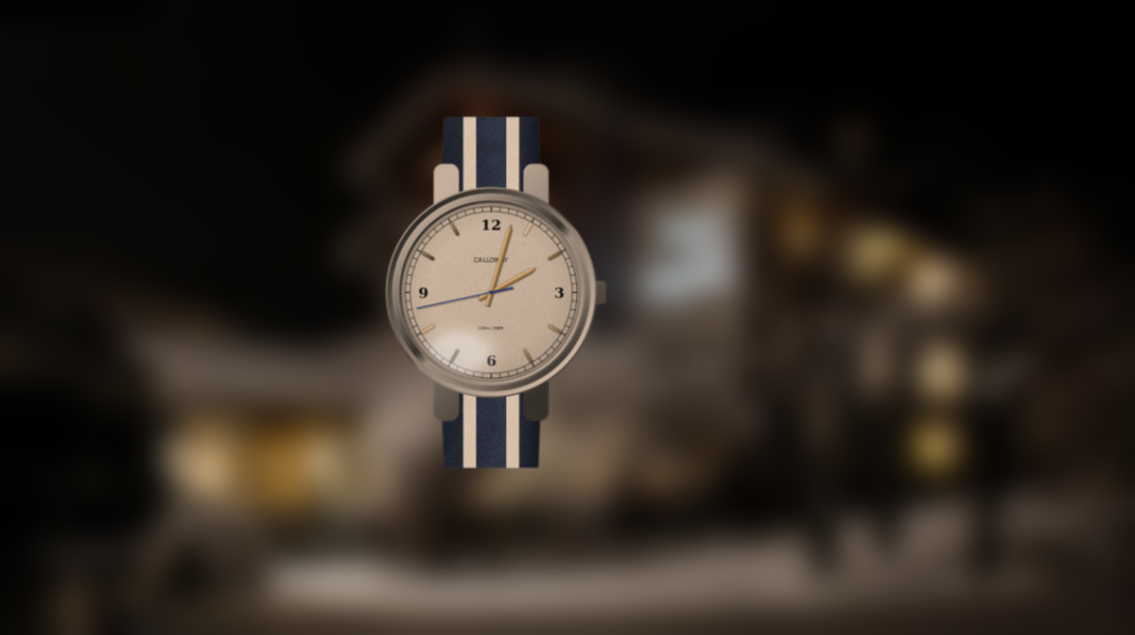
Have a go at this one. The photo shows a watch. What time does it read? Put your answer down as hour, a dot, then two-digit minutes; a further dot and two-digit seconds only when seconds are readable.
2.02.43
